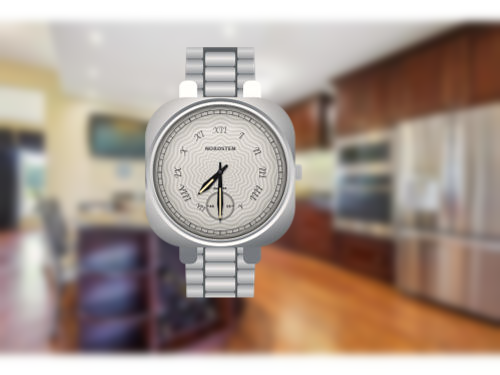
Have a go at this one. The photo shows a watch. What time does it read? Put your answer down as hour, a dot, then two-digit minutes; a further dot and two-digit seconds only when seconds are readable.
7.30
